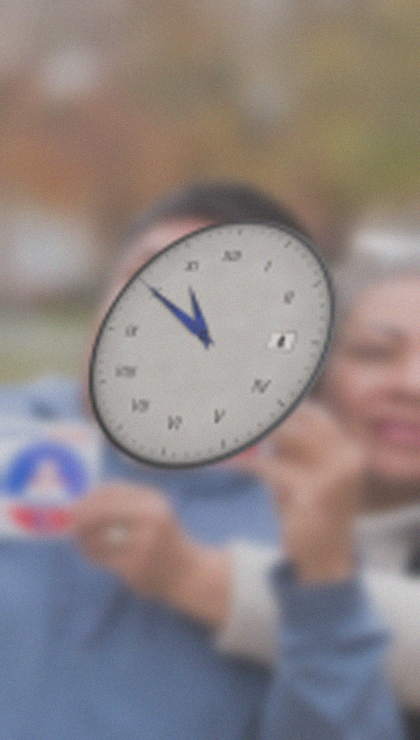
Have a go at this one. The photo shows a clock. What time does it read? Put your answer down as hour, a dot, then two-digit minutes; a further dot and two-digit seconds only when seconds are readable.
10.50
